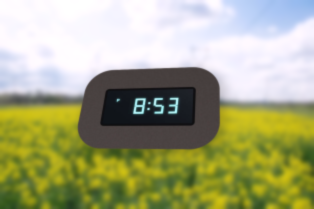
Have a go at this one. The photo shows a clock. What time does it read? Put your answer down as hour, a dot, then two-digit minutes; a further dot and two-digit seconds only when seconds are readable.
8.53
